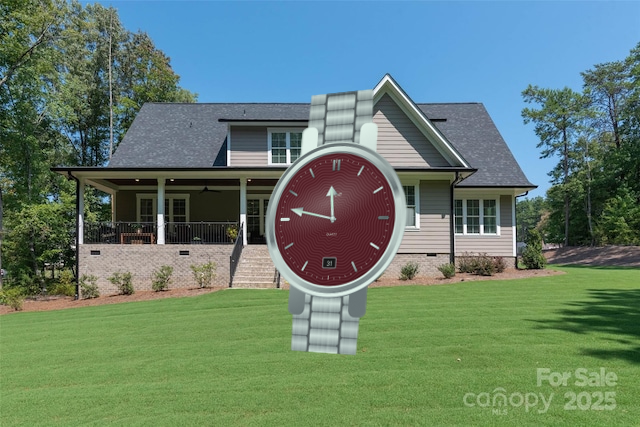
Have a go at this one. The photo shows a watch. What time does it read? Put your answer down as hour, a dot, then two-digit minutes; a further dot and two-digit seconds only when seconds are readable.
11.47
